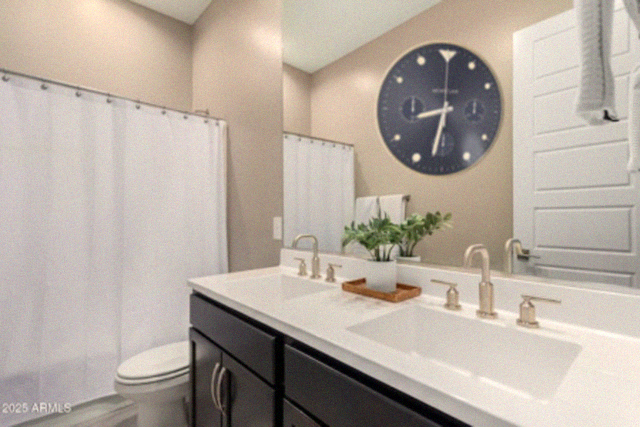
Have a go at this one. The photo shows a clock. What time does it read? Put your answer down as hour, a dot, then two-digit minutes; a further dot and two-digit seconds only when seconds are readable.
8.32
